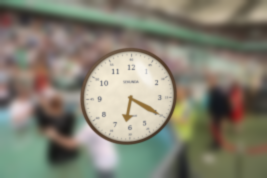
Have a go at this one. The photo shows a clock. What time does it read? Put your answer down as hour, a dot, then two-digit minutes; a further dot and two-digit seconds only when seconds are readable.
6.20
